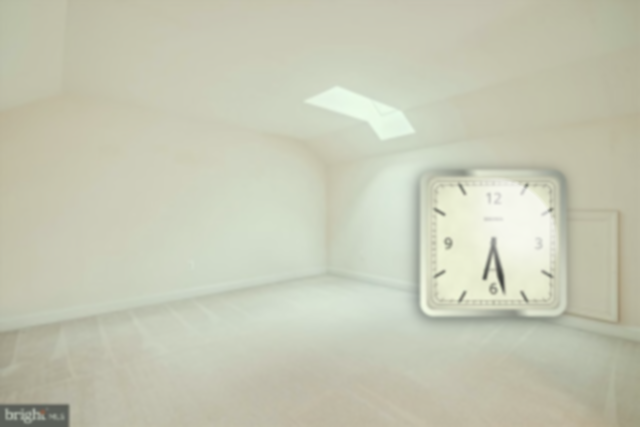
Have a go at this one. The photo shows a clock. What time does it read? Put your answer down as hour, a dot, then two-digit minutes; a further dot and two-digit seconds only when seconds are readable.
6.28
